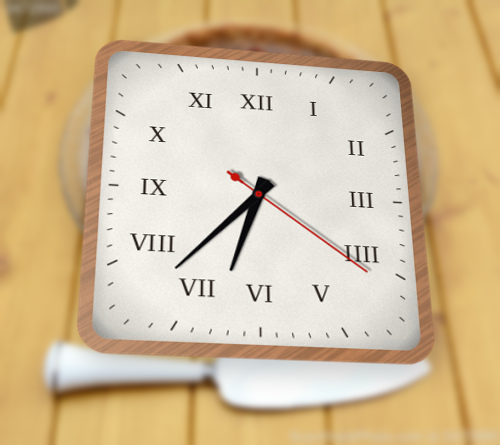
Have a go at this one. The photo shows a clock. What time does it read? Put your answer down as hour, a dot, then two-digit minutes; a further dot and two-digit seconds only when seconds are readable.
6.37.21
